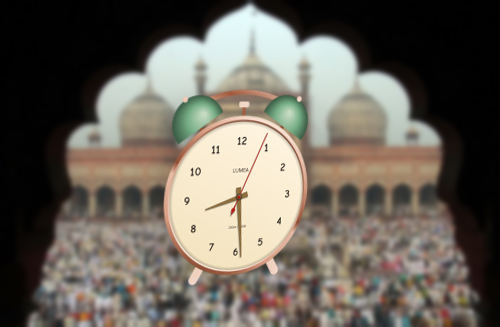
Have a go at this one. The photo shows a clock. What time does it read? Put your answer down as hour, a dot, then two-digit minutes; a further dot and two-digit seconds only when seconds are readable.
8.29.04
